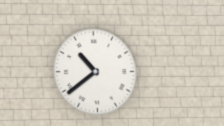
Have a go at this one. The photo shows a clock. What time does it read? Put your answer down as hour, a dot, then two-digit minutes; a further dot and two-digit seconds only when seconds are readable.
10.39
